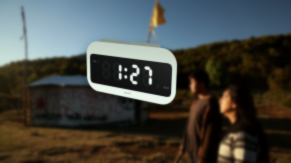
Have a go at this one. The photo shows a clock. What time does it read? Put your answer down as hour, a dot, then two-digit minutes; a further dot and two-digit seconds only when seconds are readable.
1.27
